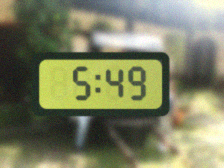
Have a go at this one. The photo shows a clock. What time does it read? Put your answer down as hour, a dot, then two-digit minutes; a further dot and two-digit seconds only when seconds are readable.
5.49
